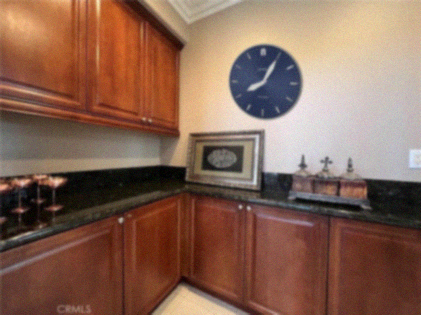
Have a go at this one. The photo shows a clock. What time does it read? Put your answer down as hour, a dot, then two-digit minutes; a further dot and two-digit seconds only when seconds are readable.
8.05
